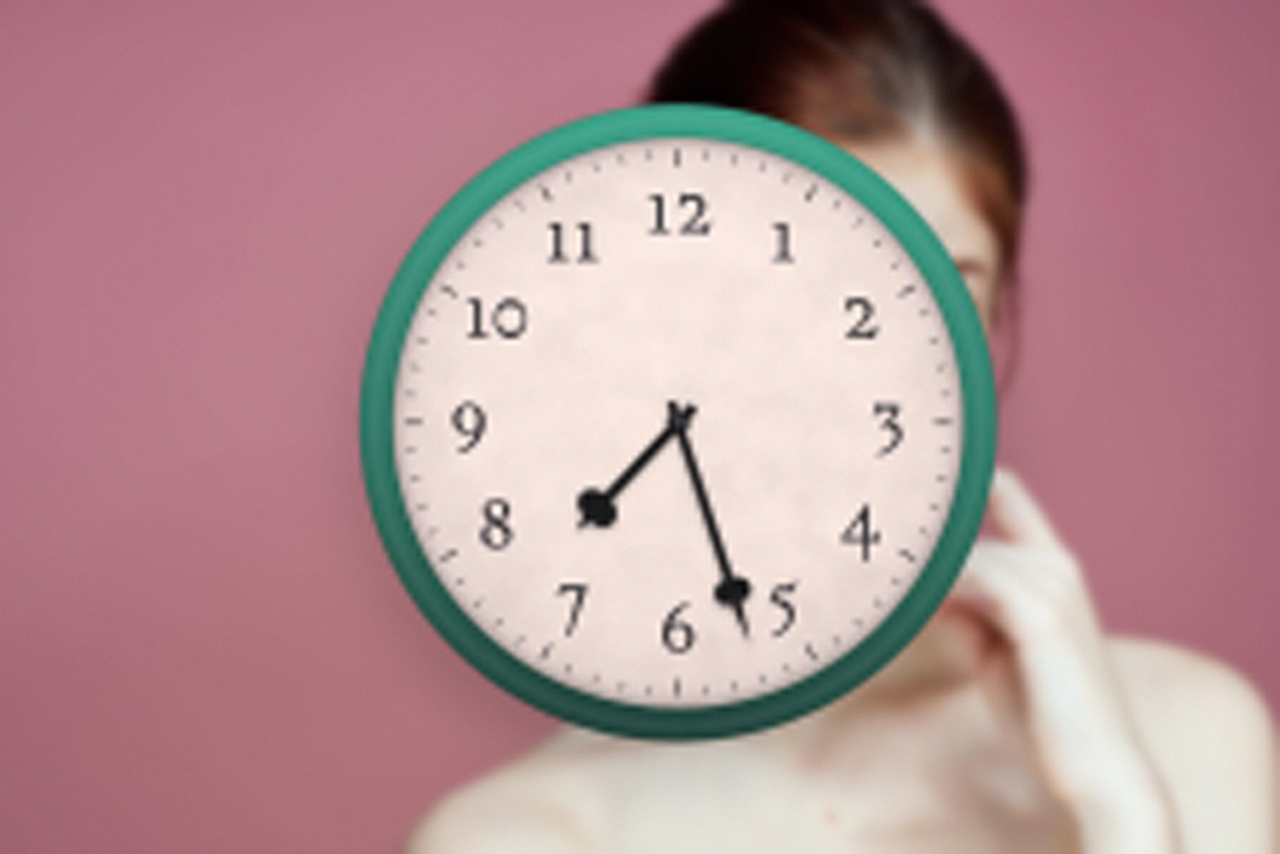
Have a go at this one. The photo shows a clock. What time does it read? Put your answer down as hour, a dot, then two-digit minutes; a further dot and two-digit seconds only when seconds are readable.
7.27
